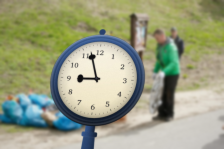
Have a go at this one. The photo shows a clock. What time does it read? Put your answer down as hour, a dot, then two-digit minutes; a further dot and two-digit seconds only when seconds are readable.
8.57
